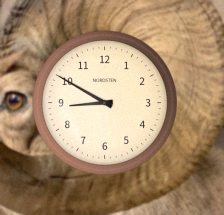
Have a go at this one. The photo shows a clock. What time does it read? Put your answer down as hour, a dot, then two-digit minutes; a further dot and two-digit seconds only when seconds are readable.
8.50
